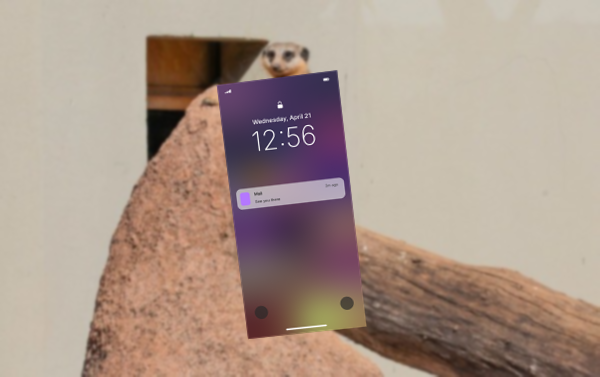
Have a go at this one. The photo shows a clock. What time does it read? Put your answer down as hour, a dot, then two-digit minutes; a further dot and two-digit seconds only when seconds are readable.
12.56
